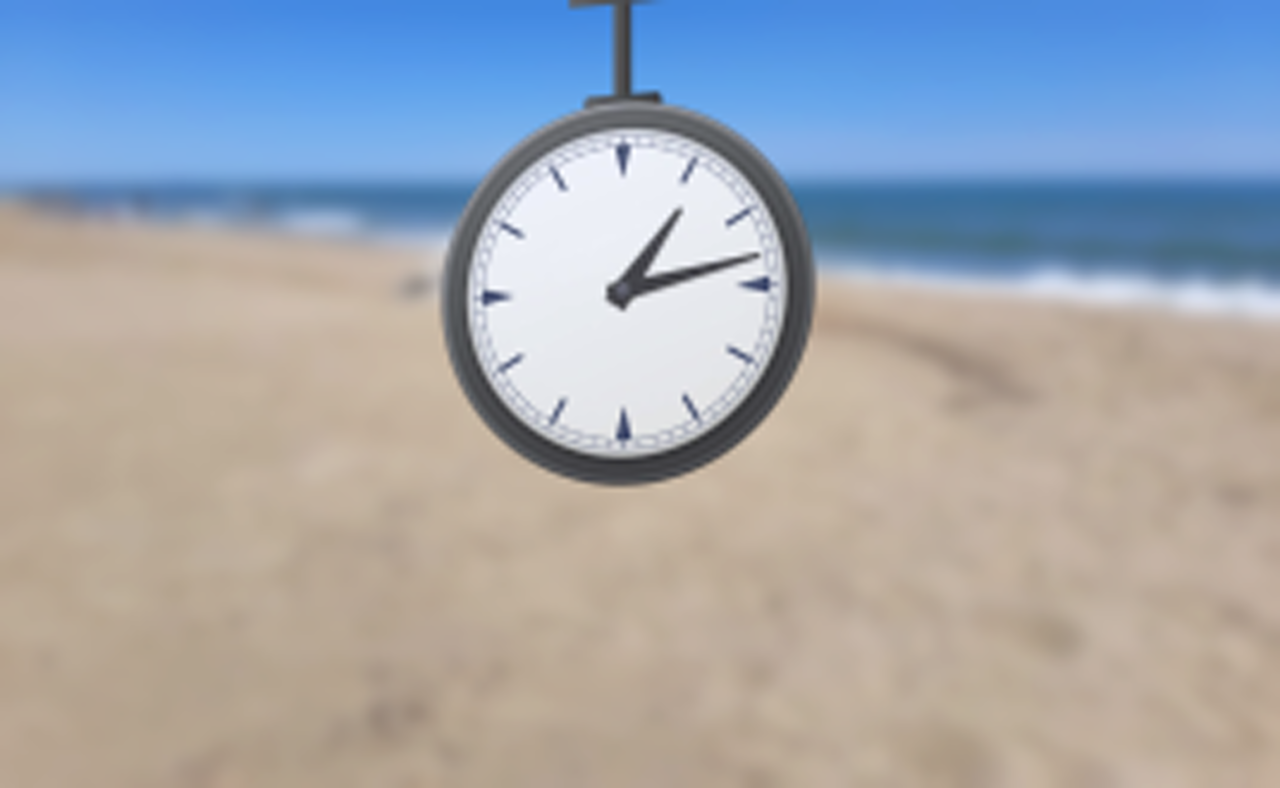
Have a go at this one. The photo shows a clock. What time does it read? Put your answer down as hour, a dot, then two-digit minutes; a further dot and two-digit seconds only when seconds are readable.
1.13
